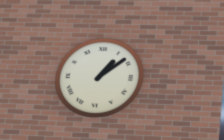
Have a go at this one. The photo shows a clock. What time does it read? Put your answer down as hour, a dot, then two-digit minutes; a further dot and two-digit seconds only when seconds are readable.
1.08
